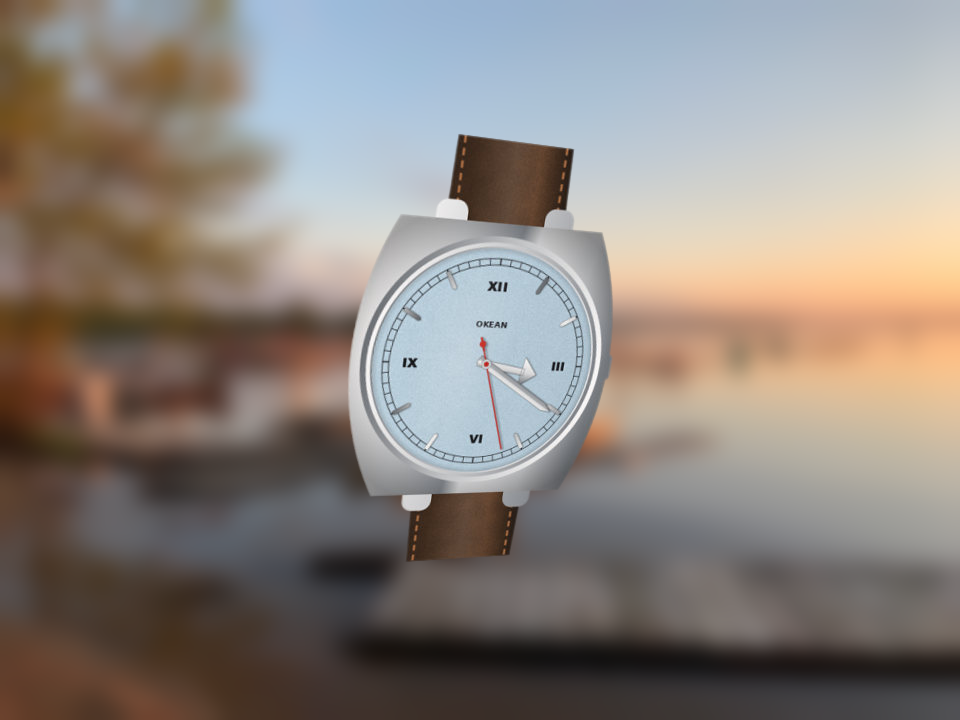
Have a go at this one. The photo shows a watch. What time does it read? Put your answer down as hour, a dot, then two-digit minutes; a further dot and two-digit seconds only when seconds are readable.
3.20.27
